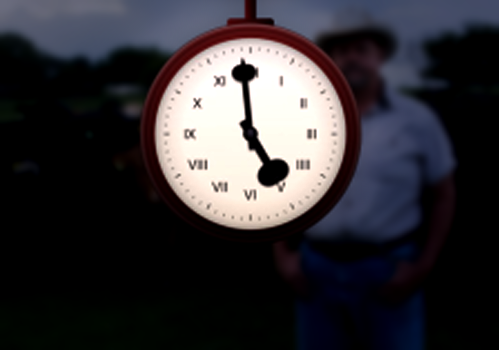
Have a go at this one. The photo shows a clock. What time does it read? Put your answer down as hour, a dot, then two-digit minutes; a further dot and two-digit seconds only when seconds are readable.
4.59
